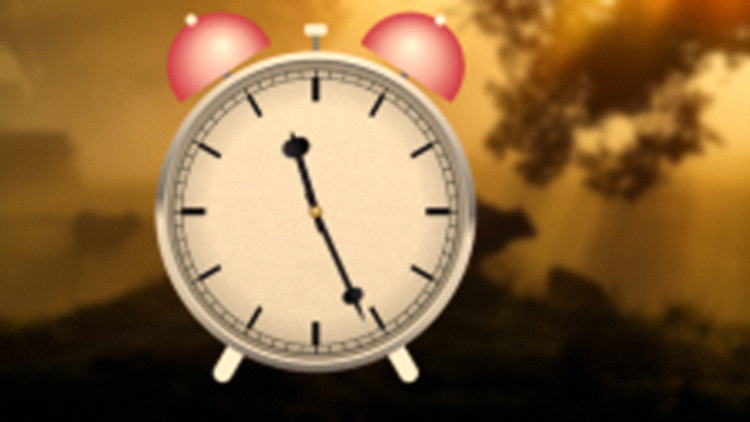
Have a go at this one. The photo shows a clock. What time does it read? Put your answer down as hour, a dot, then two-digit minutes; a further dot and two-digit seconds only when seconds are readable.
11.26
